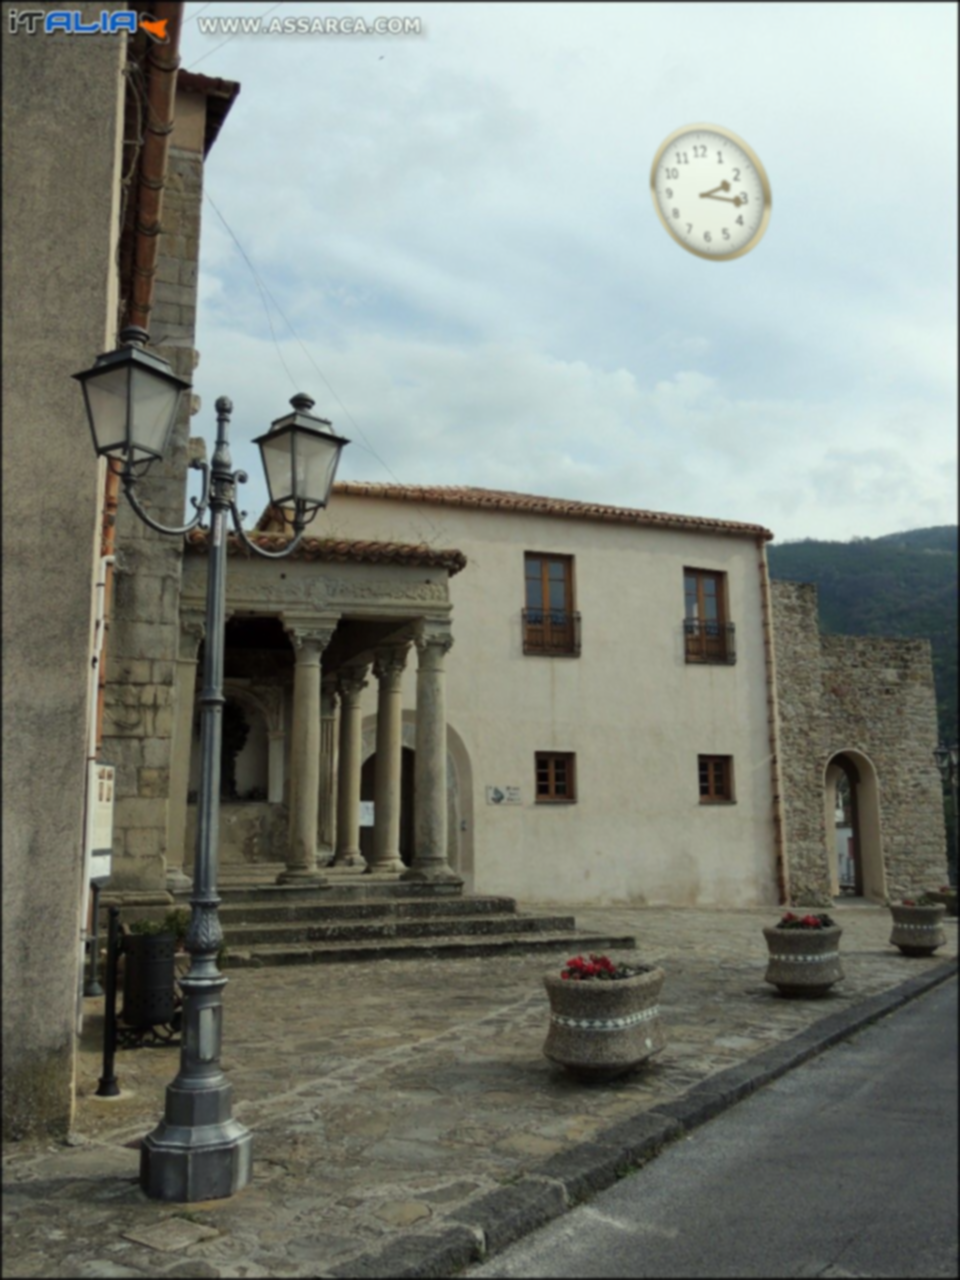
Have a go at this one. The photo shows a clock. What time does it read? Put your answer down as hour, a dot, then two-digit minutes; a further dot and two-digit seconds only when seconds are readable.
2.16
